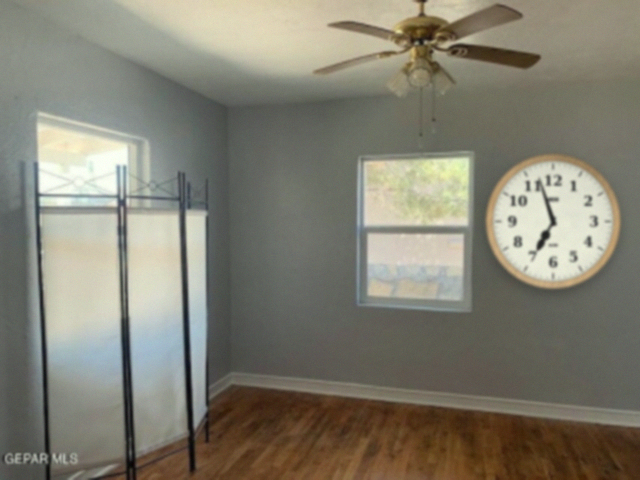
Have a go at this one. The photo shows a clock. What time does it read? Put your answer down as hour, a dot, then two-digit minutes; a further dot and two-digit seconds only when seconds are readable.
6.57
